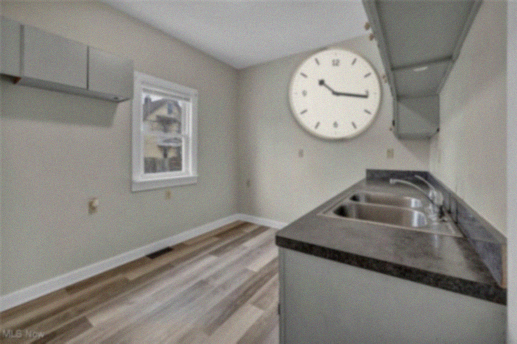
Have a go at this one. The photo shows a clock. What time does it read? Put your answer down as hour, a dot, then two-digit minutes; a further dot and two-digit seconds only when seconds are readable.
10.16
